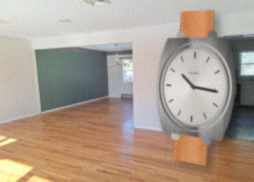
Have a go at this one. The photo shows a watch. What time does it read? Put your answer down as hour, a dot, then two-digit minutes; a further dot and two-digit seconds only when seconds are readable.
10.16
